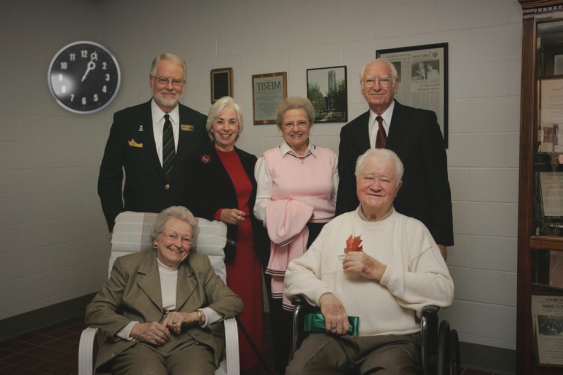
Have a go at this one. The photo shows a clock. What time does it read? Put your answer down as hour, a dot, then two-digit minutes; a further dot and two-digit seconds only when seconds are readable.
1.04
